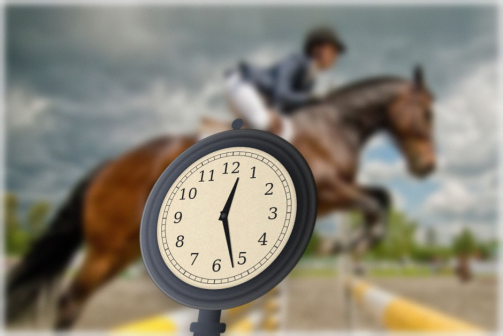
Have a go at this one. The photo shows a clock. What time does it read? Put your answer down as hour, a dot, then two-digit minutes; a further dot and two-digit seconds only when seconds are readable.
12.27
